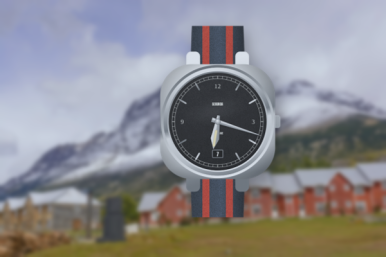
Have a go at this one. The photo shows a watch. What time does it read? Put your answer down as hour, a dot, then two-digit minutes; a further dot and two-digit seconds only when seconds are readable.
6.18
